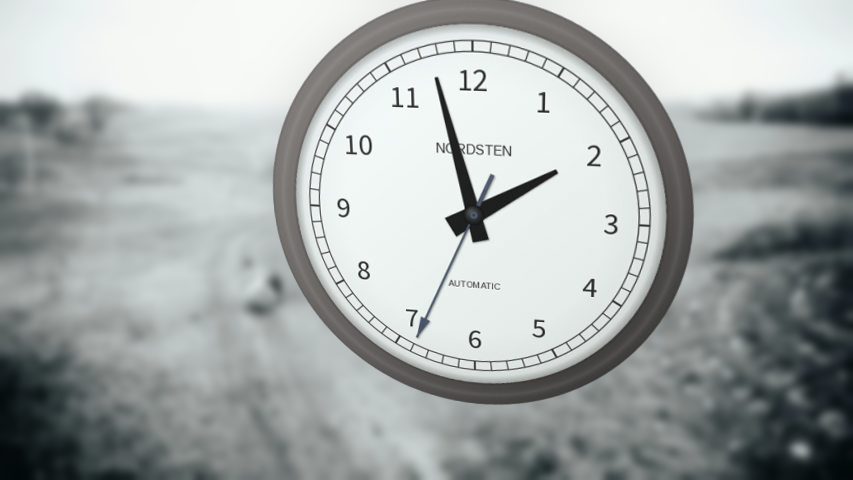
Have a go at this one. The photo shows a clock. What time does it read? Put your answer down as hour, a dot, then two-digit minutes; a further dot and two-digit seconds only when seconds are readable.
1.57.34
